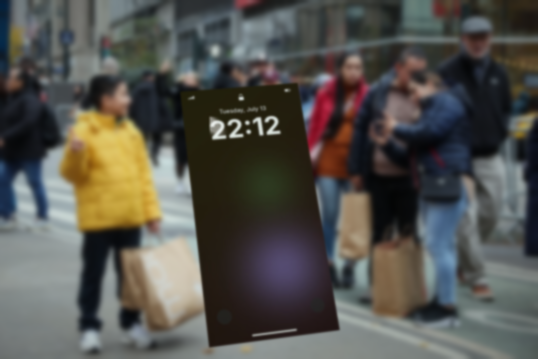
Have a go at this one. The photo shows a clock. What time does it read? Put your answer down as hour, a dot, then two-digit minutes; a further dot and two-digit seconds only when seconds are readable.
22.12
